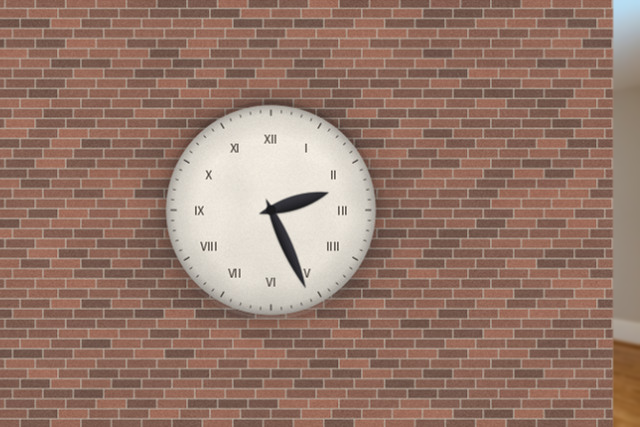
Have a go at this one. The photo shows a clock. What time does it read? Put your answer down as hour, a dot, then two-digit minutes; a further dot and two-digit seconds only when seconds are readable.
2.26
